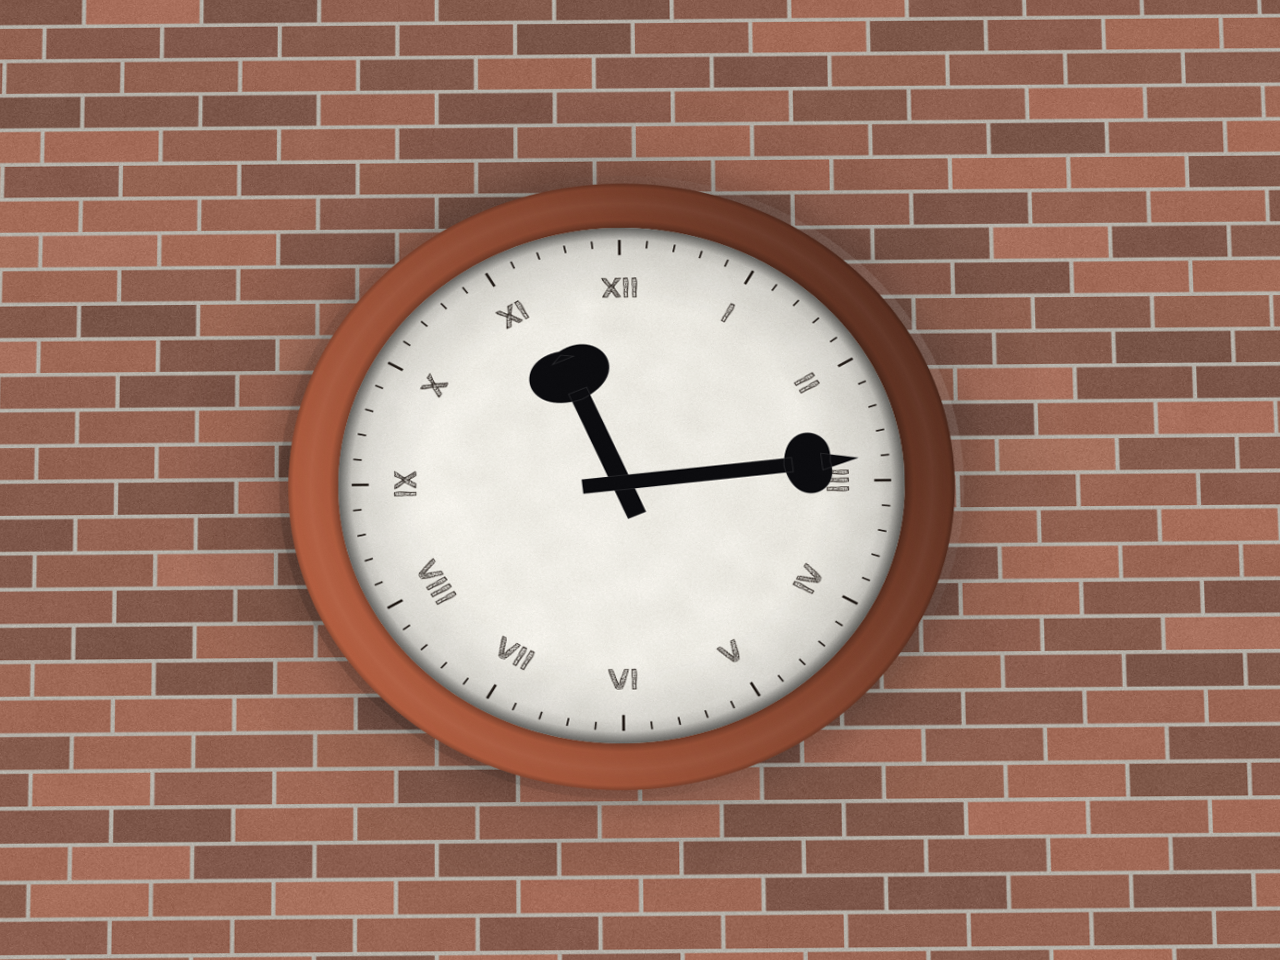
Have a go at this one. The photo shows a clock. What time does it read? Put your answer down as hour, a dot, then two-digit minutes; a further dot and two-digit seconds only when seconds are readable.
11.14
